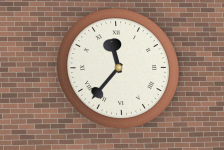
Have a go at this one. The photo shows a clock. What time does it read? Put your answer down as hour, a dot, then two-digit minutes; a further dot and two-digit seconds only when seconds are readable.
11.37
